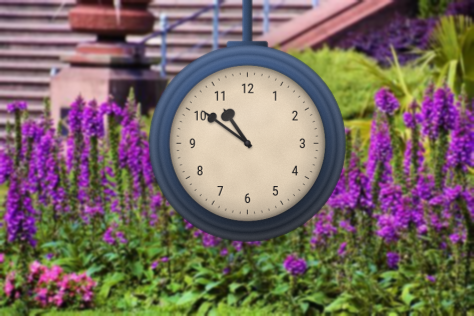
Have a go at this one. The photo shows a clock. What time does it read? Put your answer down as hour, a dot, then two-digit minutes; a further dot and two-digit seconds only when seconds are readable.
10.51
